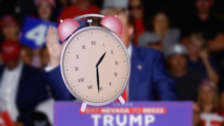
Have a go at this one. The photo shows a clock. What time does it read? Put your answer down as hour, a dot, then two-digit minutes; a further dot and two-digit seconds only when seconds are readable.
1.31
